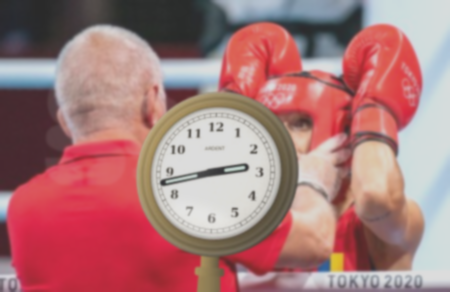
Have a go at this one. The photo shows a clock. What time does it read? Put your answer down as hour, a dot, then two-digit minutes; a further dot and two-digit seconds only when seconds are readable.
2.43
